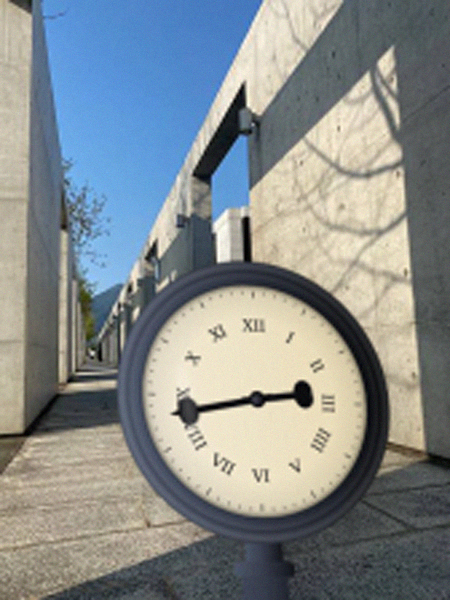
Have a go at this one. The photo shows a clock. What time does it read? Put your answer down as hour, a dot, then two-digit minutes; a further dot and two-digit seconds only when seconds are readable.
2.43
